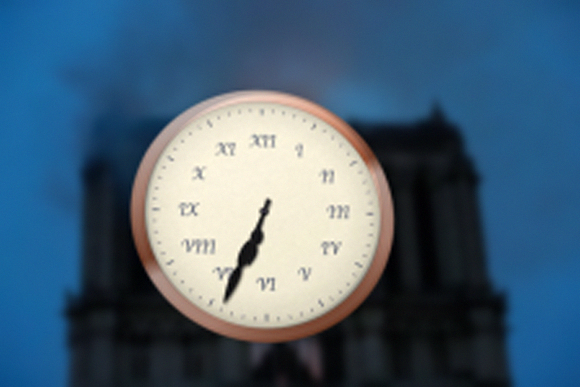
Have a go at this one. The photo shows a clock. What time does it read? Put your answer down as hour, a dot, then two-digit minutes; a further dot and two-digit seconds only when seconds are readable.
6.34
